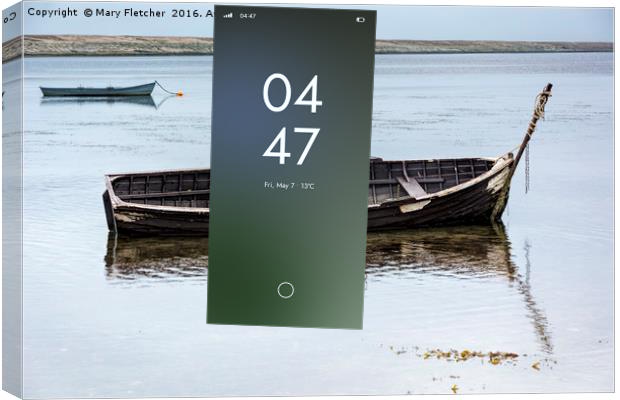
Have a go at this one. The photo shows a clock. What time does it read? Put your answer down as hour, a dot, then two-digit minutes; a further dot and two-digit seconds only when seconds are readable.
4.47
